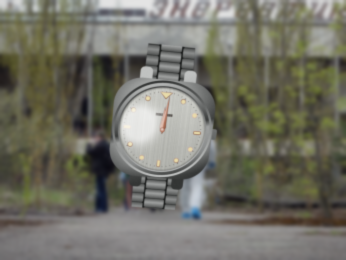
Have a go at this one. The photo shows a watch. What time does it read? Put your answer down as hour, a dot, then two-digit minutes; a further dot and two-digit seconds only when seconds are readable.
12.01
